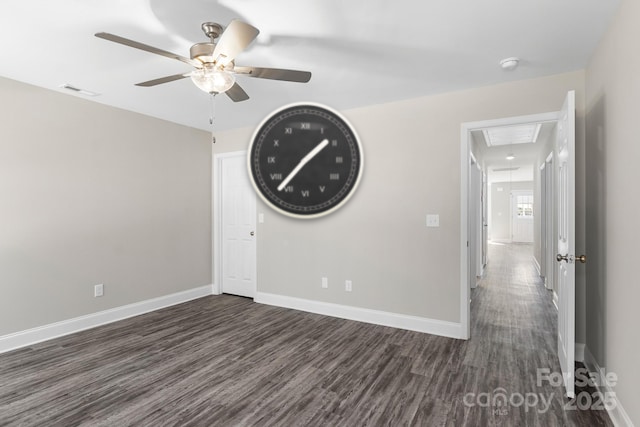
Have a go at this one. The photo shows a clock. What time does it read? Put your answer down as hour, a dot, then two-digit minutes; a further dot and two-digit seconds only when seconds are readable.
1.37
